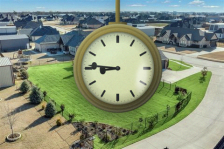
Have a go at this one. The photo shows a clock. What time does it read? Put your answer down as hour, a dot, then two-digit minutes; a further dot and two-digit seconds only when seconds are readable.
8.46
